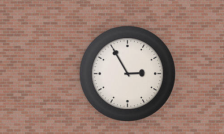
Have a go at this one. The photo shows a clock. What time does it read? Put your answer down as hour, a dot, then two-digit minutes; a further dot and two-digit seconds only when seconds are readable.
2.55
